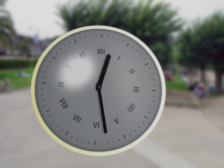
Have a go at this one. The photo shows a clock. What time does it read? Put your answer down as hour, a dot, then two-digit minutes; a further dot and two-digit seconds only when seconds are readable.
12.28
